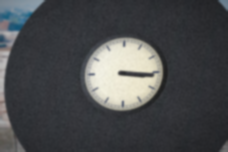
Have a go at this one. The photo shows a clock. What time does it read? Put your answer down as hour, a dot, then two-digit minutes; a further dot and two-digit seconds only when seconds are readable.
3.16
